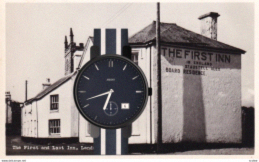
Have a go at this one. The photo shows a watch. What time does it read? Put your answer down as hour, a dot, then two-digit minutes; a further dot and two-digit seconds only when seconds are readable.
6.42
